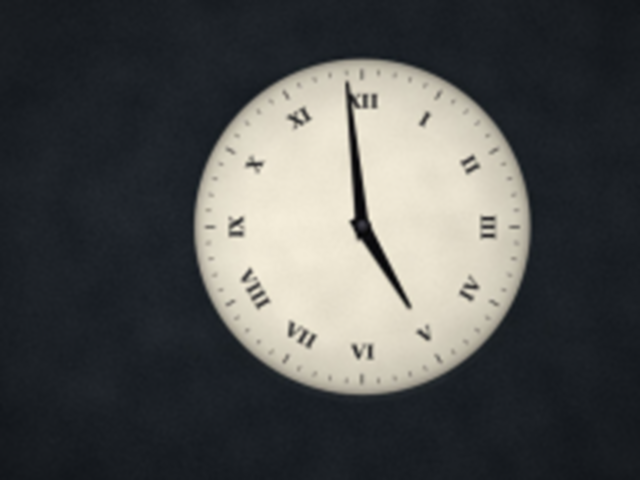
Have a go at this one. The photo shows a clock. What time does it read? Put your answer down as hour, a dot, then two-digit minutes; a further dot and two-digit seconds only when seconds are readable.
4.59
